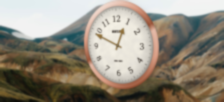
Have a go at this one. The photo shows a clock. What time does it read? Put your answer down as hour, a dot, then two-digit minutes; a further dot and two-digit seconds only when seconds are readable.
12.49
